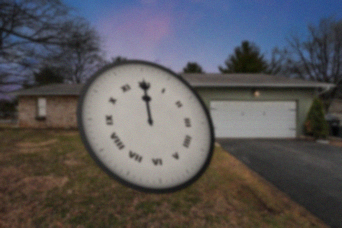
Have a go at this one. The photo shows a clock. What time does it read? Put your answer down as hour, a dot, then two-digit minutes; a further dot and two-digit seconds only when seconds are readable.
12.00
